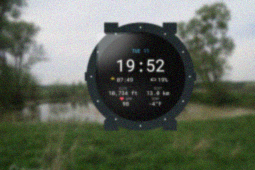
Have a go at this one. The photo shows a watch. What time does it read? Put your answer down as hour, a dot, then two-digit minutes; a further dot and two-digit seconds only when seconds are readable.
19.52
